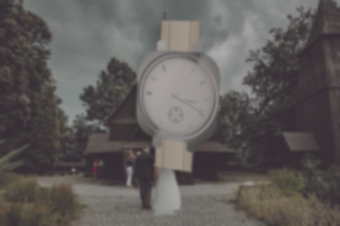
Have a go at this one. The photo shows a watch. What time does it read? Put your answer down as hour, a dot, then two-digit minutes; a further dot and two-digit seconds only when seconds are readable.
3.19
